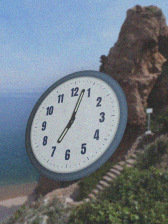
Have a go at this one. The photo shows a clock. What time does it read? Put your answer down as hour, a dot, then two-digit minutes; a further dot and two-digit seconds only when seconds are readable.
7.03
